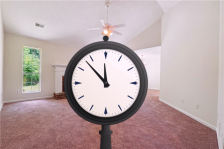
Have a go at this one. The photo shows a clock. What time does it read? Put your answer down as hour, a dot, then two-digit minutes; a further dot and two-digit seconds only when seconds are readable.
11.53
